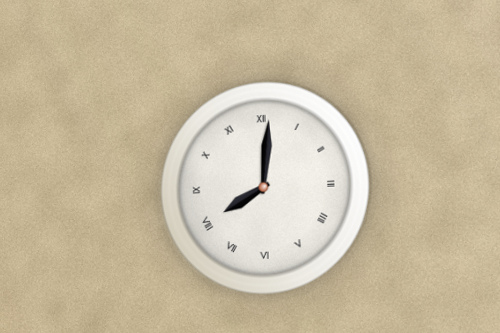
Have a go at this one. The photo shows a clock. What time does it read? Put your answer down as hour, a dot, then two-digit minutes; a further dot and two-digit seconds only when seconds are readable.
8.01
